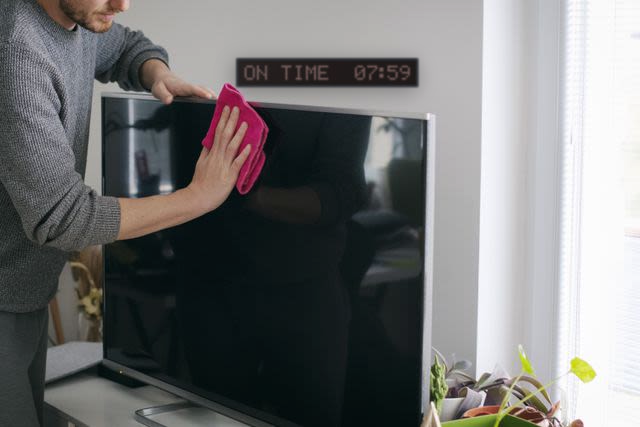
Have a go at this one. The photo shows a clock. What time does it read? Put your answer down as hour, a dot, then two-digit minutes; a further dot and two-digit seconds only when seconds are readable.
7.59
